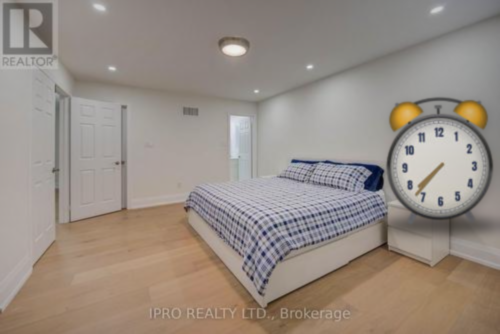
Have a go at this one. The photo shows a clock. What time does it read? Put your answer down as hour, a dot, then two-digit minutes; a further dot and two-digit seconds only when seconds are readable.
7.37
